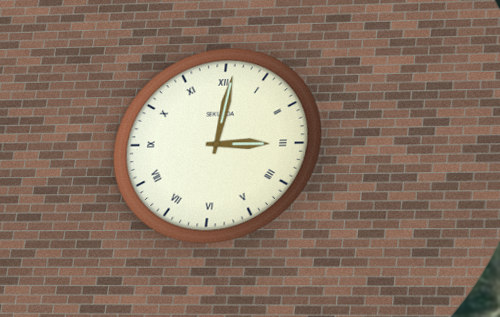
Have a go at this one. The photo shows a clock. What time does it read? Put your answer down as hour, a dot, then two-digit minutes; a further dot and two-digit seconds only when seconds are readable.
3.01
